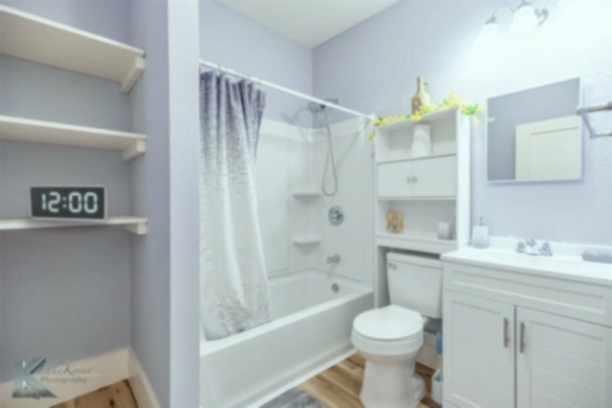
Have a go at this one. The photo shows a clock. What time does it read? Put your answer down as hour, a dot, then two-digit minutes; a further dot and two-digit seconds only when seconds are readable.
12.00
